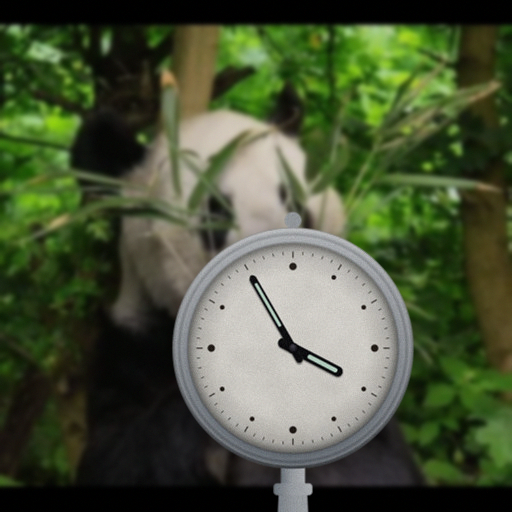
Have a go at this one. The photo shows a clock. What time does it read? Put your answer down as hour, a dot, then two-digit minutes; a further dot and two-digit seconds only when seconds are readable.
3.55
